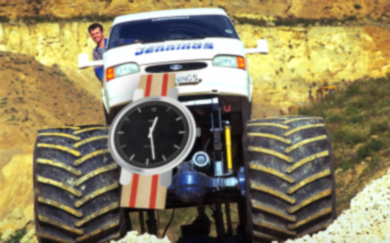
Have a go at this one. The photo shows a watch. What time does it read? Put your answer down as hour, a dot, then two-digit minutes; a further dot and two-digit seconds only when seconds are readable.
12.28
